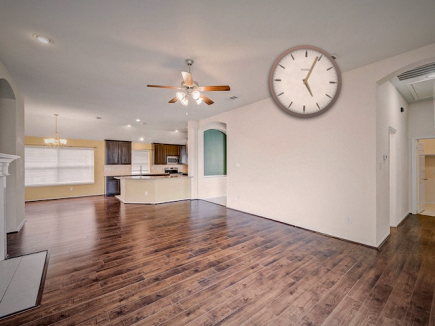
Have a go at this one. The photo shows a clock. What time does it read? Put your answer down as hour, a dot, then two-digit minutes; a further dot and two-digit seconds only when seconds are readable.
5.04
